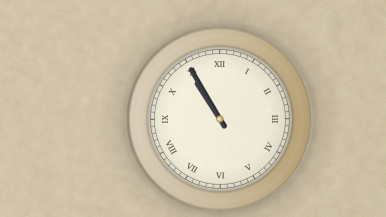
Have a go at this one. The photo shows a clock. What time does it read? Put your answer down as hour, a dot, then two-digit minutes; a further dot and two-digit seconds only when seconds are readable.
10.55
